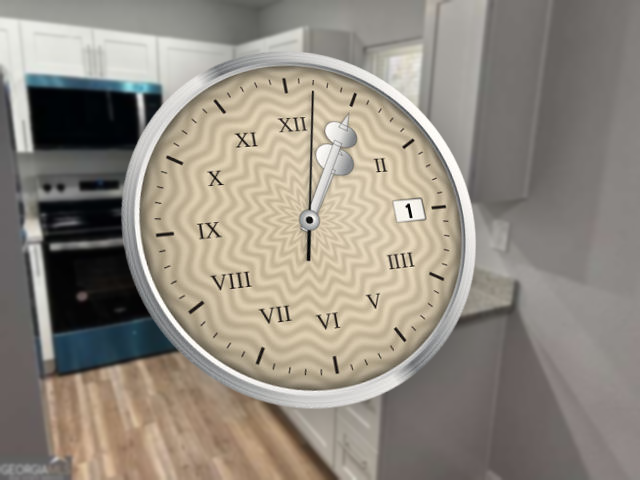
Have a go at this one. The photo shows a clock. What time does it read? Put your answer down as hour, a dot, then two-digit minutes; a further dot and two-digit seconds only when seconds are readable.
1.05.02
